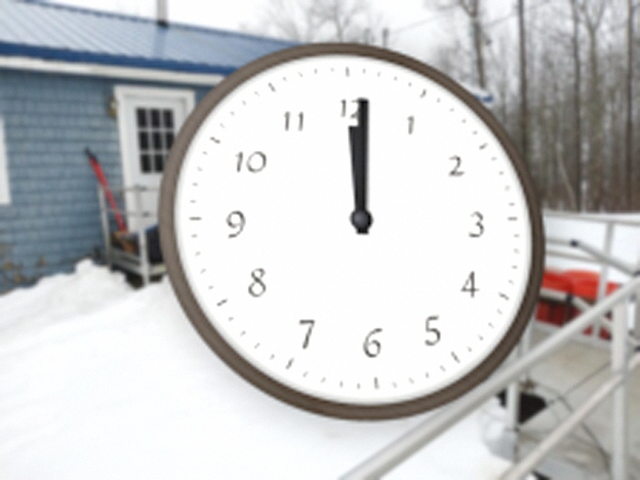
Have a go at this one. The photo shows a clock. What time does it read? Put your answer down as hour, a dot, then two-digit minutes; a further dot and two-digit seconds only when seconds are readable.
12.01
